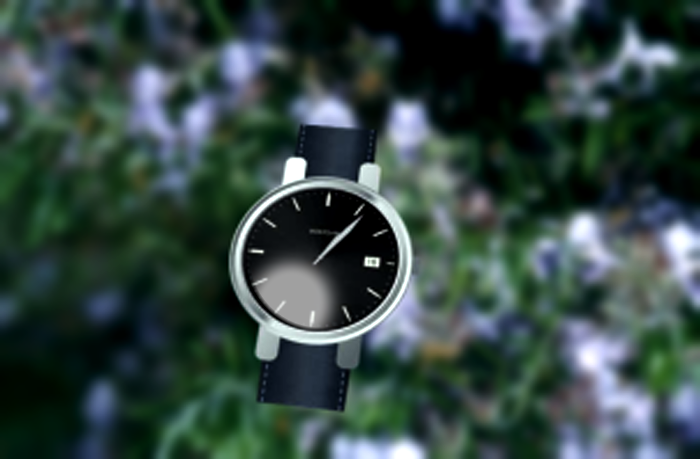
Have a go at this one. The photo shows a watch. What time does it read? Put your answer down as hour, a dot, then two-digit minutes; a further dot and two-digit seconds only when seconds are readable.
1.06
